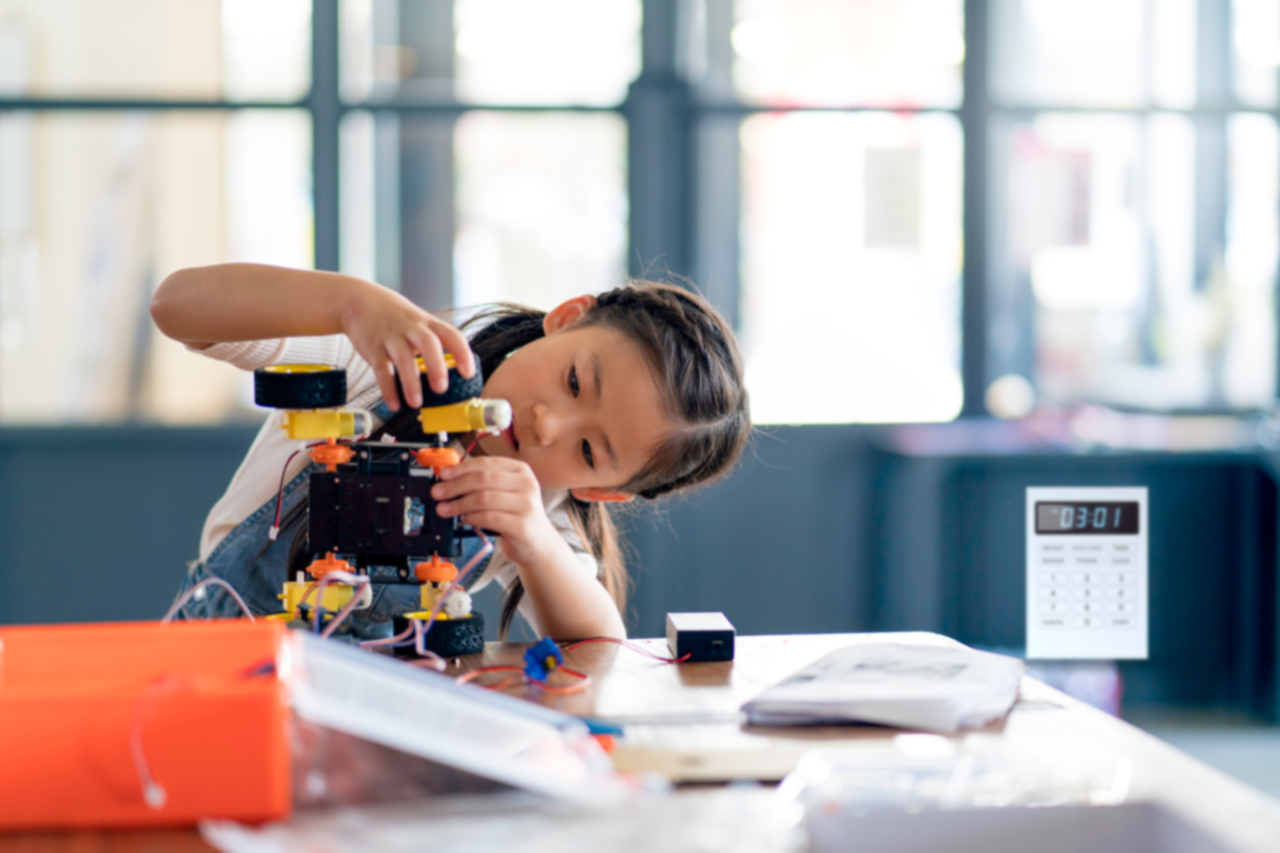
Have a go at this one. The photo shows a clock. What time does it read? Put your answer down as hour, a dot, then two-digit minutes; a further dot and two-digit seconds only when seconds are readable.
3.01
